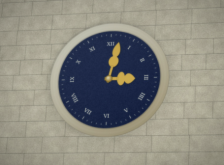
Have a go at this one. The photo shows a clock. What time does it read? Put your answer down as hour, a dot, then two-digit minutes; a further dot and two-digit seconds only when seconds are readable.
3.02
